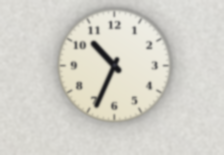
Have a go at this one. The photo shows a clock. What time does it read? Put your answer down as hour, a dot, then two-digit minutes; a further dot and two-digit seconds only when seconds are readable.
10.34
